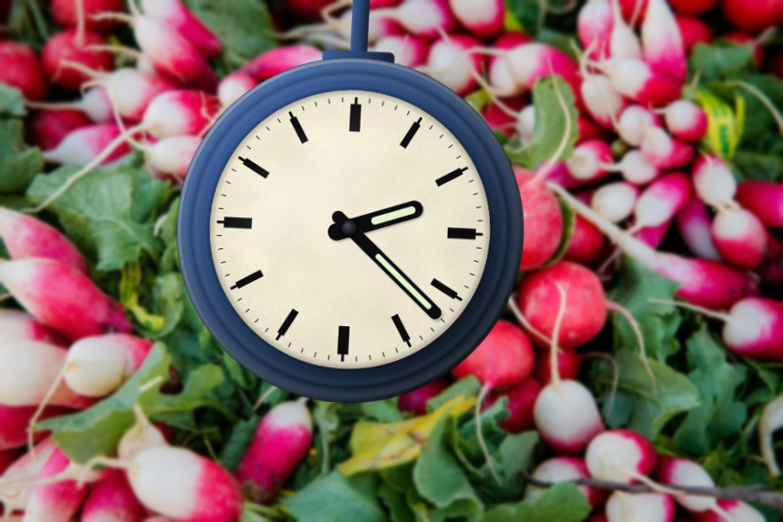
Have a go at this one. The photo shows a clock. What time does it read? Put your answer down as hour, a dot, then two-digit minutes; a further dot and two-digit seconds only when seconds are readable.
2.22
